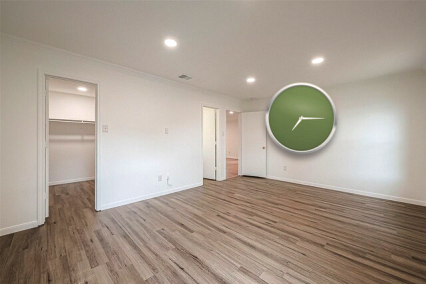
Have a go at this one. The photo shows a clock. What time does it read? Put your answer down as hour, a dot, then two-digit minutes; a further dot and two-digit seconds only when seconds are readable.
7.15
